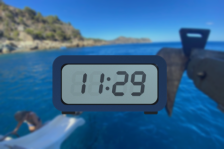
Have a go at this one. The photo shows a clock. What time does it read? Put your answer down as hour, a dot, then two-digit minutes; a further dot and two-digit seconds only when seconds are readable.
11.29
